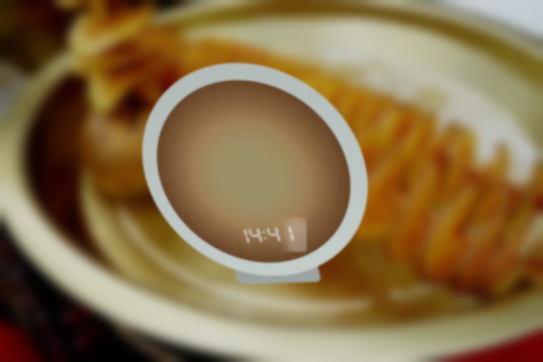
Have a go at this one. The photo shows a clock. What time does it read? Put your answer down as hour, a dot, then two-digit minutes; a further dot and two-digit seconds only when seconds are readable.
14.41
